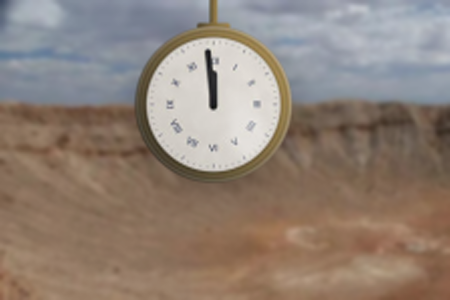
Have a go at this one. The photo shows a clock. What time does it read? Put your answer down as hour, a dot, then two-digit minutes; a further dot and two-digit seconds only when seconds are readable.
11.59
